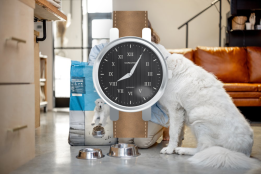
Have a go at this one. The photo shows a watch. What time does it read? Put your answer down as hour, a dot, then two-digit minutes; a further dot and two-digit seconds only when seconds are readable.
8.05
